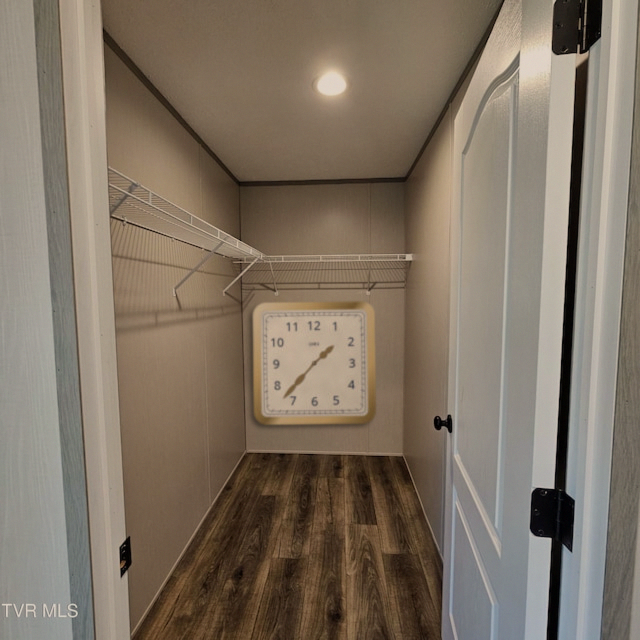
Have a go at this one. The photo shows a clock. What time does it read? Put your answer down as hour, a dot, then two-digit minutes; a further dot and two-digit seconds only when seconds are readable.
1.37
